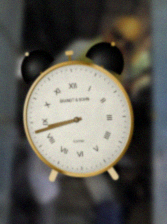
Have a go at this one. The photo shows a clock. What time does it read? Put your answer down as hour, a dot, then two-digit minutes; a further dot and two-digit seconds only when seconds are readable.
8.43
